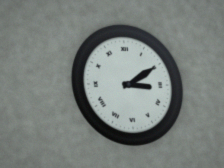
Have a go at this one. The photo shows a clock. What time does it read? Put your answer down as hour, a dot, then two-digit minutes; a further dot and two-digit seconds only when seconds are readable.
3.10
